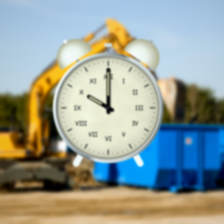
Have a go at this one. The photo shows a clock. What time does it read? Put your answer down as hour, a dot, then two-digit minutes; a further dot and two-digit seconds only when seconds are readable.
10.00
